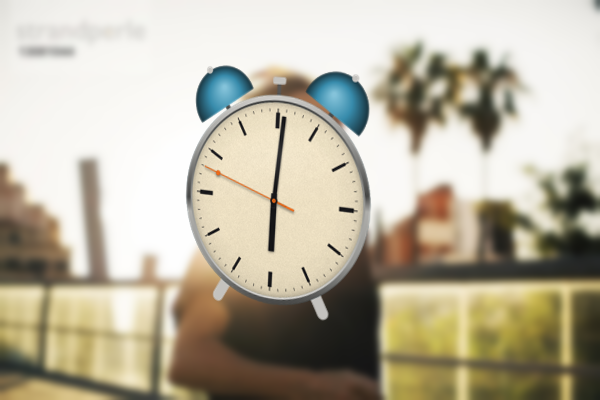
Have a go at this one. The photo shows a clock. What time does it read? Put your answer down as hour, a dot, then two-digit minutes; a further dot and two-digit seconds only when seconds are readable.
6.00.48
